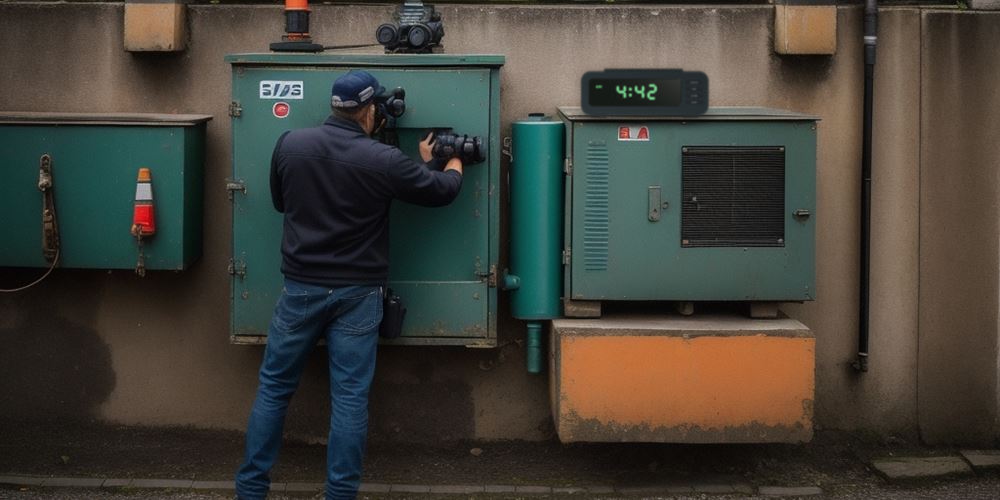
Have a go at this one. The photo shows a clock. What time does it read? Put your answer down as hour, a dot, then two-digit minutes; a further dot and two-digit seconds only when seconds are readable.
4.42
